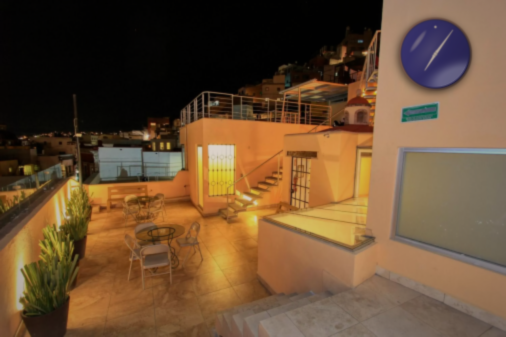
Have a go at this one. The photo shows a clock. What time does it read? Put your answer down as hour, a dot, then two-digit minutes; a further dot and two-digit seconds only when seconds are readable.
7.06
